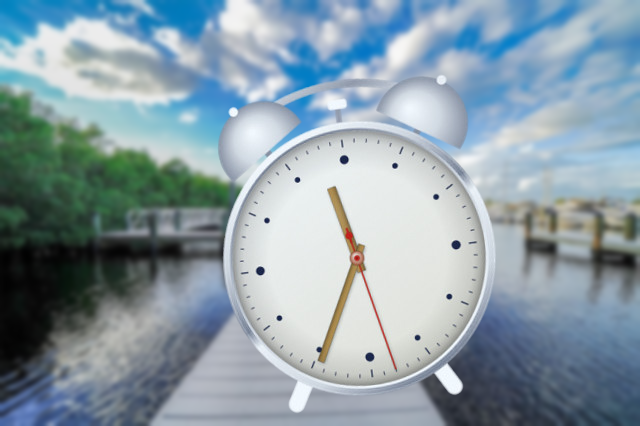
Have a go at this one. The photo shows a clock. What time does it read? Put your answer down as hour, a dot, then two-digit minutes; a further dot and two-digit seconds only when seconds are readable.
11.34.28
